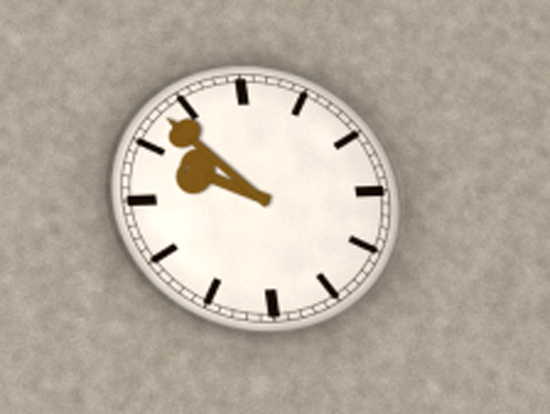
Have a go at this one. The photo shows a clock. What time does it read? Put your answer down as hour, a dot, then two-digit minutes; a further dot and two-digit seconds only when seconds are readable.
9.53
